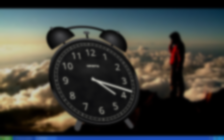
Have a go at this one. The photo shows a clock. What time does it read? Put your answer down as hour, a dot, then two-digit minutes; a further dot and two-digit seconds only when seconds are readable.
4.18
